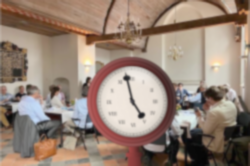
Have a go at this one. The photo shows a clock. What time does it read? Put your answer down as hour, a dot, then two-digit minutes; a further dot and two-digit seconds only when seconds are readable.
4.58
